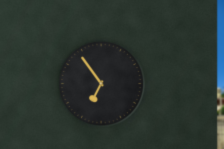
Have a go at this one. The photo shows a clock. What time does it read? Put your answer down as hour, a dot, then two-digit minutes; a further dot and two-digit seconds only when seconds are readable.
6.54
